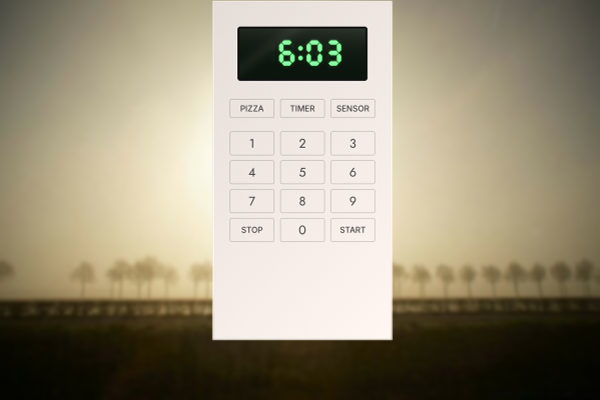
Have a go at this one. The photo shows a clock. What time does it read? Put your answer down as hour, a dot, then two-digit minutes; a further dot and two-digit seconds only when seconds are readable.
6.03
